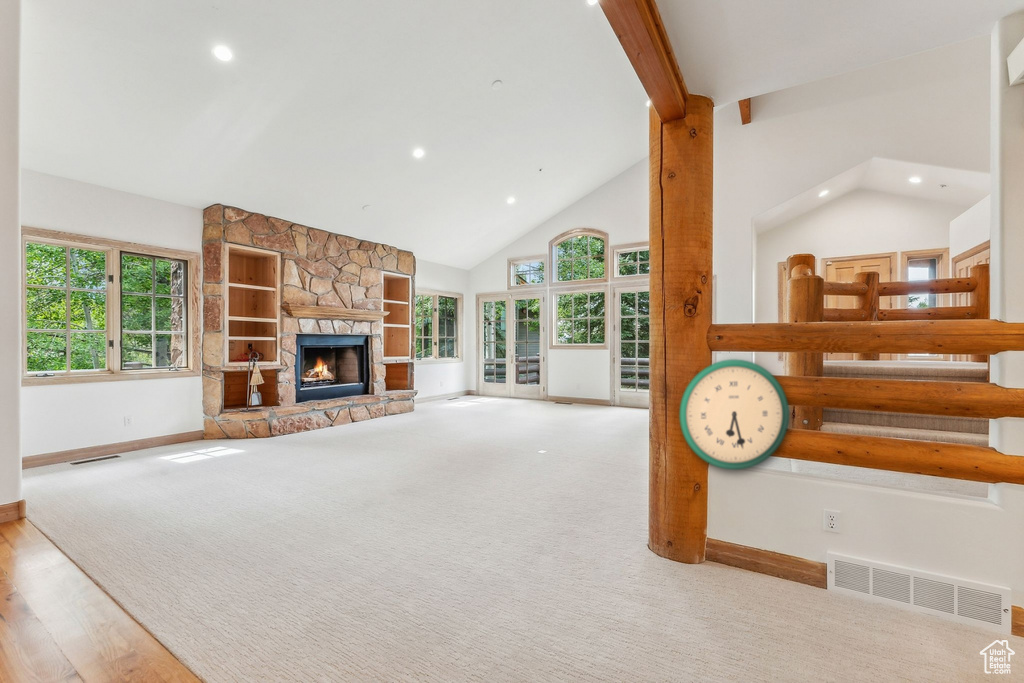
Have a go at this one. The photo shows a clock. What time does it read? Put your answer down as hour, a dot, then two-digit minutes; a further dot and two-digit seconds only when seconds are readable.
6.28
